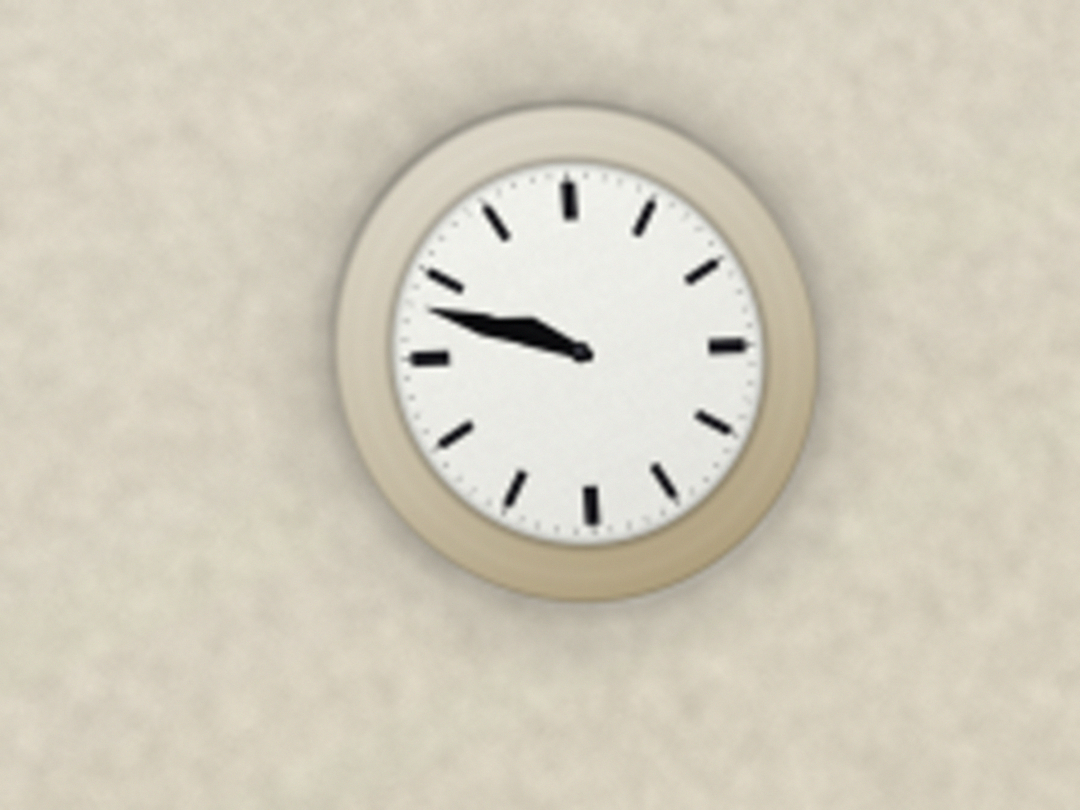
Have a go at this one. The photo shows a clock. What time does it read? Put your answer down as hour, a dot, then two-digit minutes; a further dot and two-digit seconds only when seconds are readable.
9.48
